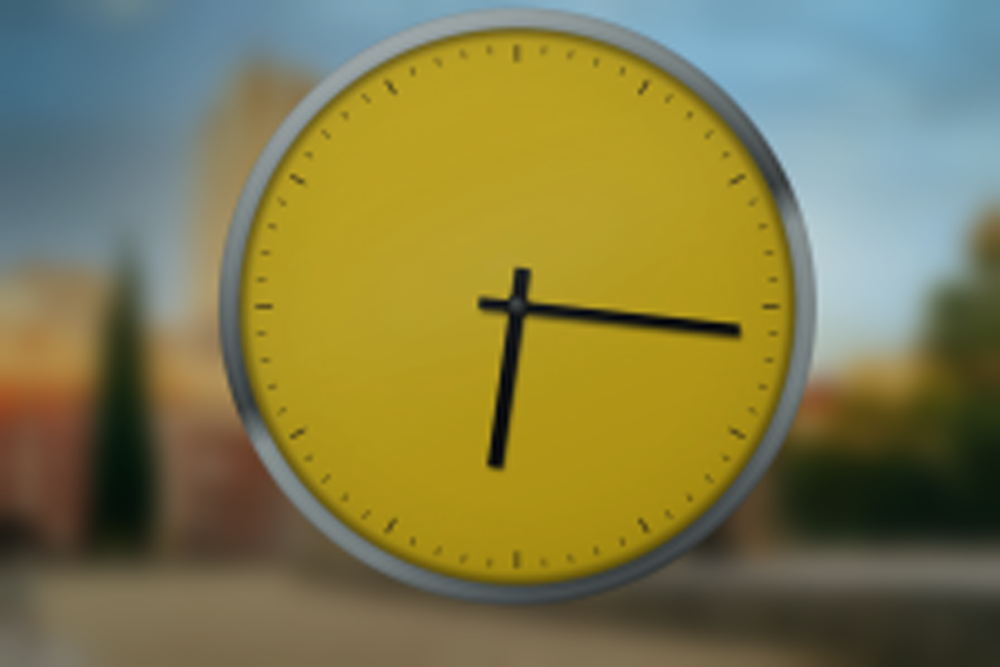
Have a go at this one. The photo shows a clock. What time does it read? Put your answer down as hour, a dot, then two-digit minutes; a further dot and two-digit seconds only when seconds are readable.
6.16
